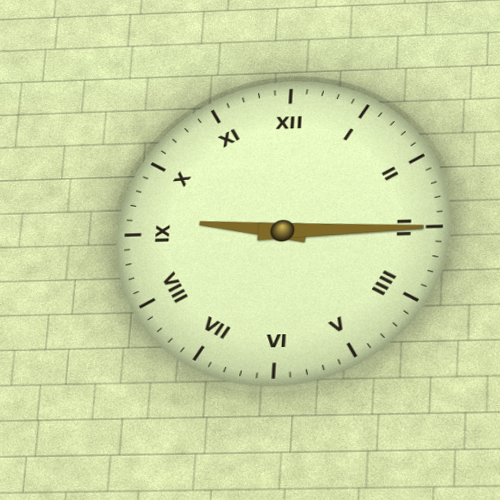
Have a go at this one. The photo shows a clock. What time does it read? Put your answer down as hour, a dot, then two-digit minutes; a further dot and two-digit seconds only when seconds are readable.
9.15
